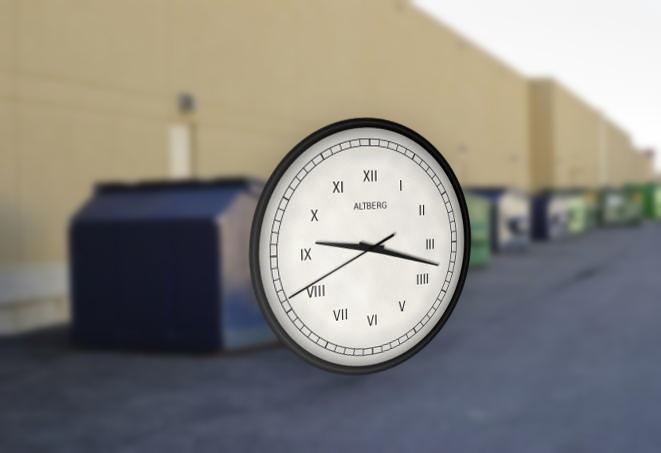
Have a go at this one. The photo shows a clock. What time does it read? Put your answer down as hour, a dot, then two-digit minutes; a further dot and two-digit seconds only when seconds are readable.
9.17.41
